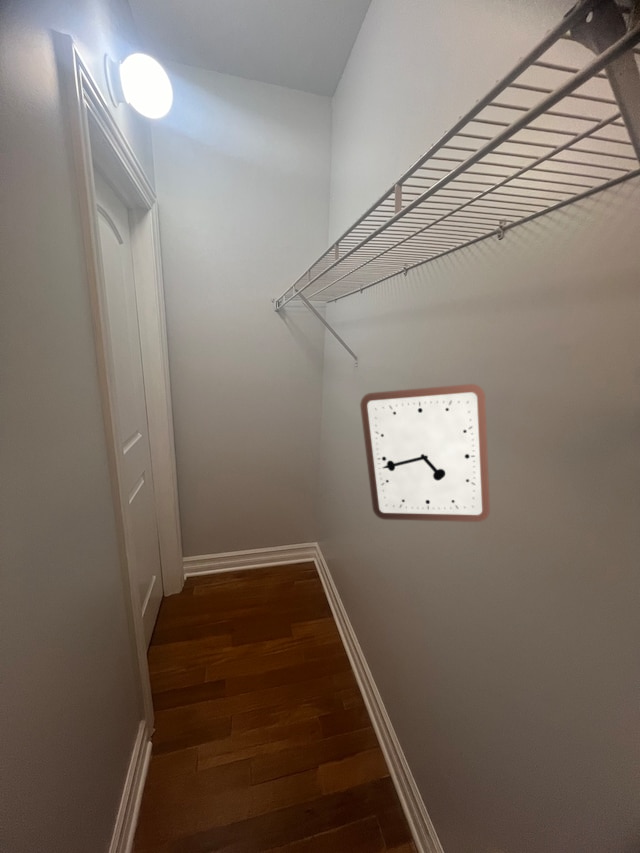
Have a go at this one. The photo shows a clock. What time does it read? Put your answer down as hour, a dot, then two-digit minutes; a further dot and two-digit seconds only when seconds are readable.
4.43
